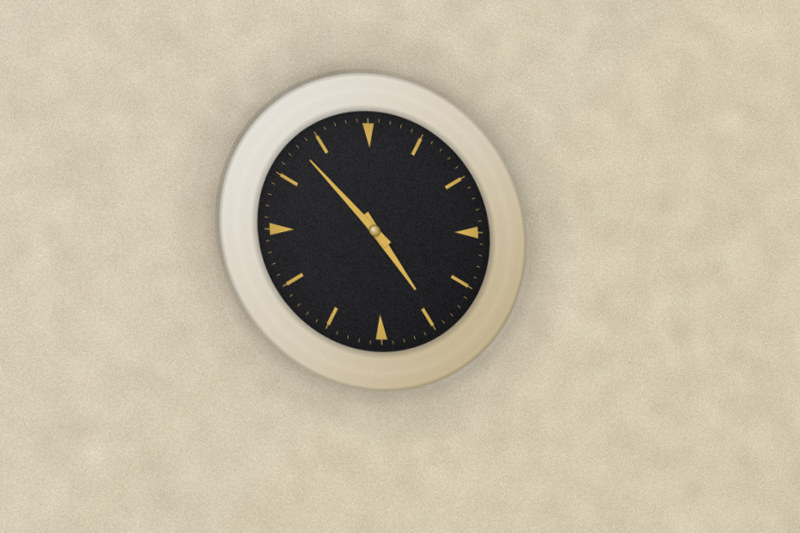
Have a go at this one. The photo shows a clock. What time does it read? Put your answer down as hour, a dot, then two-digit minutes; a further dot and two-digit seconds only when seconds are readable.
4.53
